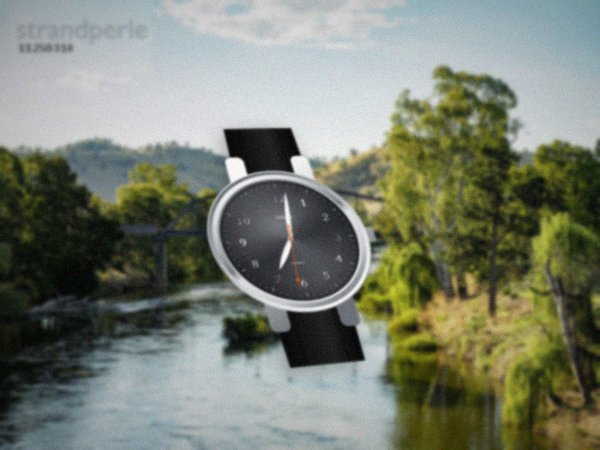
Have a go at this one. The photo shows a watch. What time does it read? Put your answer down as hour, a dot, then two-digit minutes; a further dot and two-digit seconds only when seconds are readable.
7.01.31
